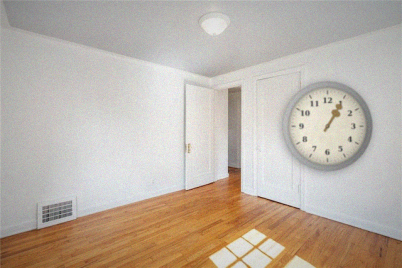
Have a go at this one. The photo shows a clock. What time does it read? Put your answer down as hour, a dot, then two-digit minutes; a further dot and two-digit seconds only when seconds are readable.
1.05
